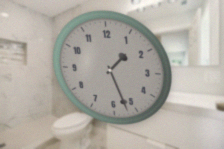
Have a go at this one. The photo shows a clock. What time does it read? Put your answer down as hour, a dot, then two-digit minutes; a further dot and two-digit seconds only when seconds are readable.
1.27
